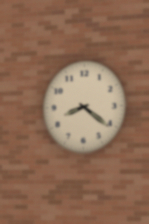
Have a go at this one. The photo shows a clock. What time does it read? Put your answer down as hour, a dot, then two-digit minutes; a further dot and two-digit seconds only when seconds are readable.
8.21
